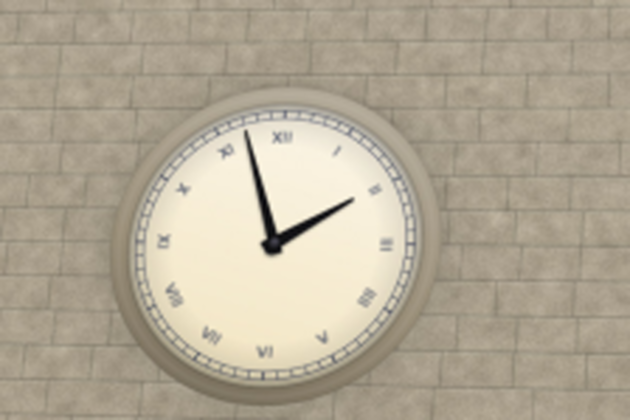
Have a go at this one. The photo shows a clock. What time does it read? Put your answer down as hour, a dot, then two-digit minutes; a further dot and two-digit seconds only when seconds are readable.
1.57
